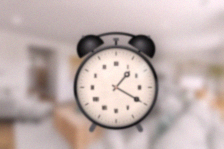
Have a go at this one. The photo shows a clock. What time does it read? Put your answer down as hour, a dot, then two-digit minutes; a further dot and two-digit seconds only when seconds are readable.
1.20
